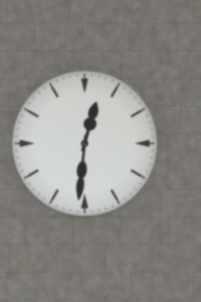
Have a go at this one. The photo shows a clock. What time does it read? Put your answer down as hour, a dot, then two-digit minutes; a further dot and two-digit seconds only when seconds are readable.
12.31
